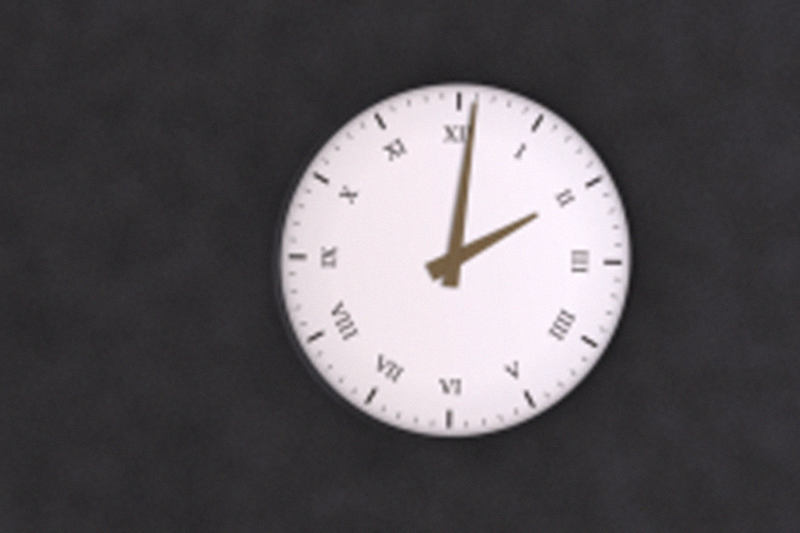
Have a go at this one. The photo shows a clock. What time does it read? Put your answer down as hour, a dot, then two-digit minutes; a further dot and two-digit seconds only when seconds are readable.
2.01
